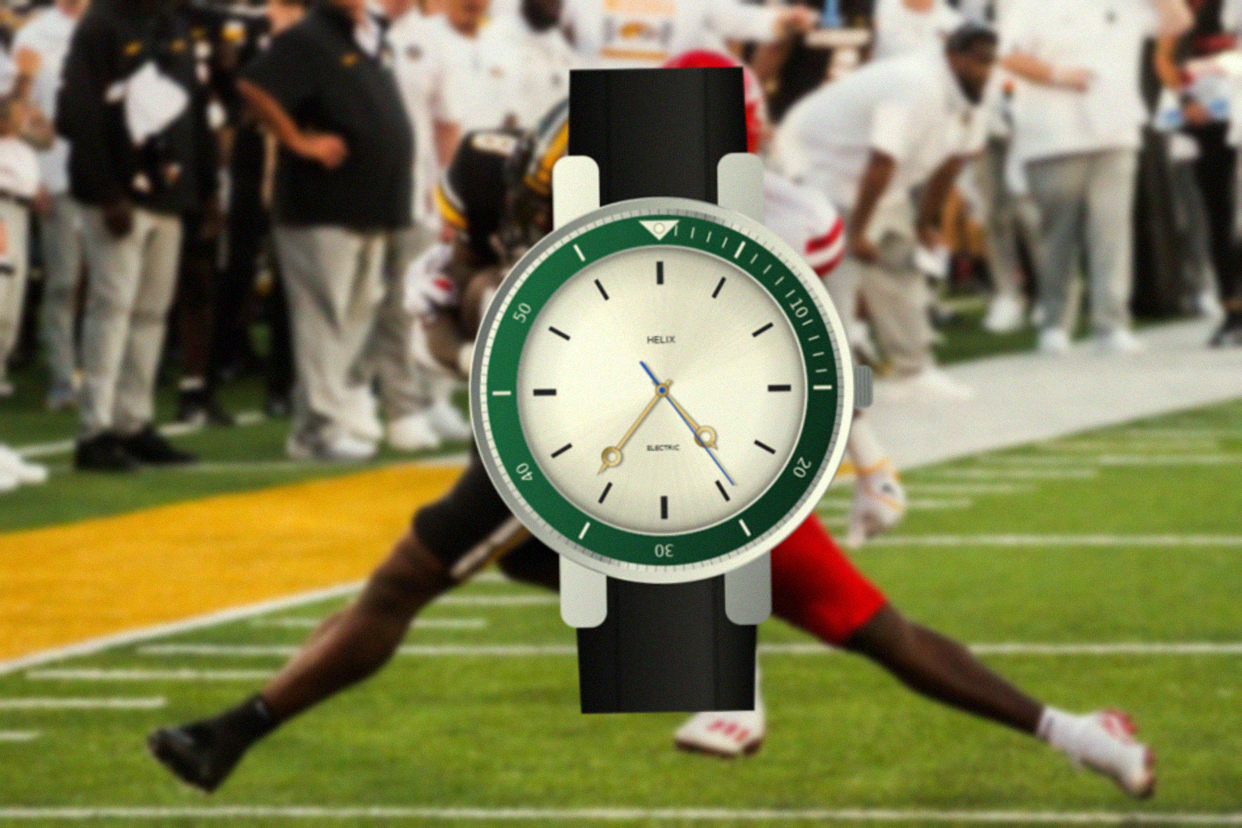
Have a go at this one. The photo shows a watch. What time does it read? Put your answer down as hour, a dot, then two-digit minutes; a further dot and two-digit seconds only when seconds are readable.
4.36.24
